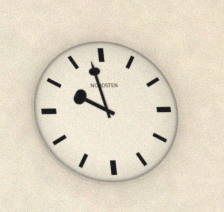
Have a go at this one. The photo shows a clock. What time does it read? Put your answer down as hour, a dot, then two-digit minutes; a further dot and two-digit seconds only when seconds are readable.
9.58
